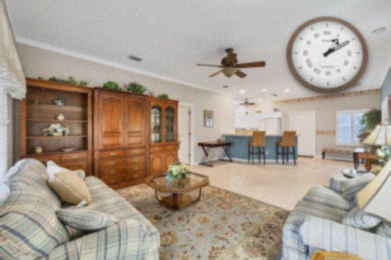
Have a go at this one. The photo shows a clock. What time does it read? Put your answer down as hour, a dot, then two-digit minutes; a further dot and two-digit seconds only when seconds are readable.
1.10
